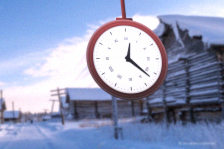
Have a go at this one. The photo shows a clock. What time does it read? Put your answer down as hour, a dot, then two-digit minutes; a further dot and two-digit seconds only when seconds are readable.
12.22
